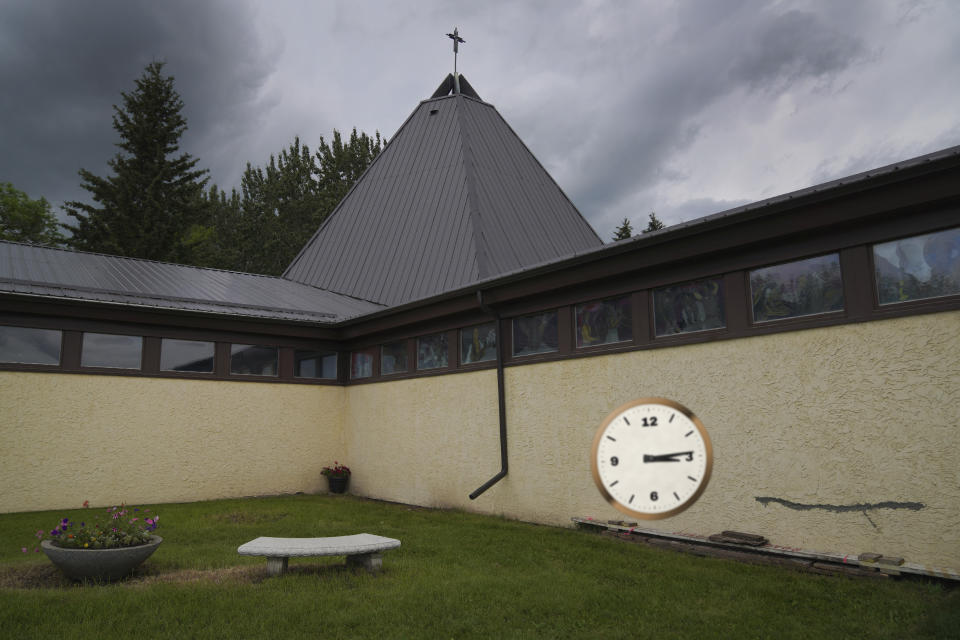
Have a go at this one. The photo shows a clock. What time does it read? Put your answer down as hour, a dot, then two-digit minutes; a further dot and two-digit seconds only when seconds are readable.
3.14
